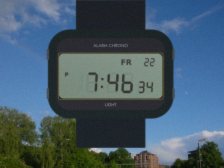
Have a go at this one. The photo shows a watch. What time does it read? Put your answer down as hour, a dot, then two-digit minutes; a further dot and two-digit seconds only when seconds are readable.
7.46.34
